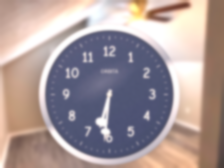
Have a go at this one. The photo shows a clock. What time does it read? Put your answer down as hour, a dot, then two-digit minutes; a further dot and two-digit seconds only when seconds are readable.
6.31
